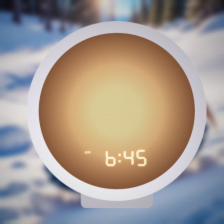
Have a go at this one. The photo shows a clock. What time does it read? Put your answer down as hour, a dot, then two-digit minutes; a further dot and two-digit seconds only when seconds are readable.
6.45
